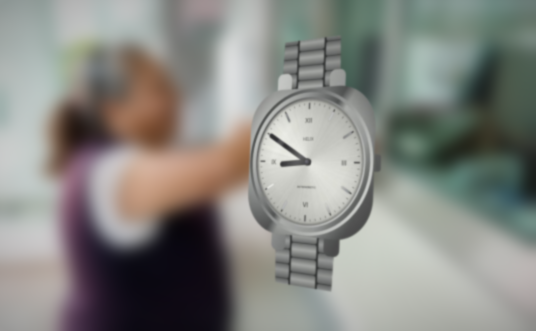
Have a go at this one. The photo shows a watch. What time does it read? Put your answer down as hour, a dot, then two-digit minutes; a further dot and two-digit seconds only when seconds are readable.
8.50
